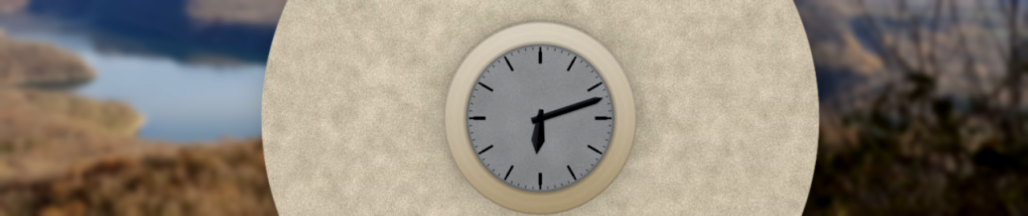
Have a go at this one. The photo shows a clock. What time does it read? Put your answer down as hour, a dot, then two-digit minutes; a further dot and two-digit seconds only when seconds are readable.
6.12
